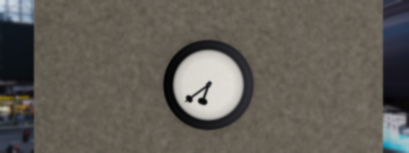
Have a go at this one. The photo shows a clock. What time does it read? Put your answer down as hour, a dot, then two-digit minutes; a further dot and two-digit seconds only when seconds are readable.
6.39
